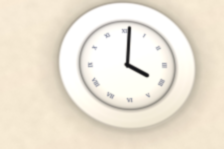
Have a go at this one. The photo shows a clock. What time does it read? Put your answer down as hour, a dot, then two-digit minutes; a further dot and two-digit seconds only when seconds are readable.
4.01
